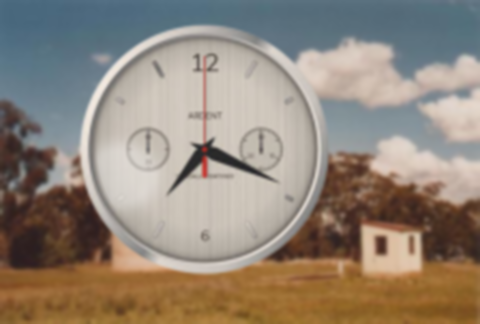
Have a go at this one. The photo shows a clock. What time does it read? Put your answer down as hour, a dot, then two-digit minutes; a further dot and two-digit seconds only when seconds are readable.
7.19
